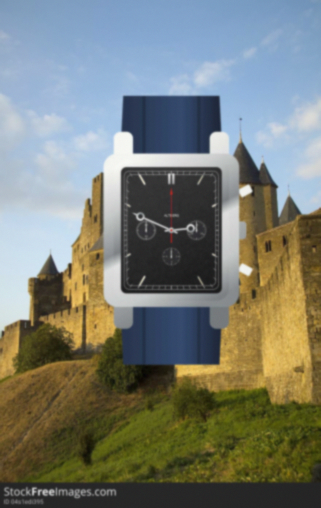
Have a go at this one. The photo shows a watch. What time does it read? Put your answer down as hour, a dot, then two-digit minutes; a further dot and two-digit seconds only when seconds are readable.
2.49
